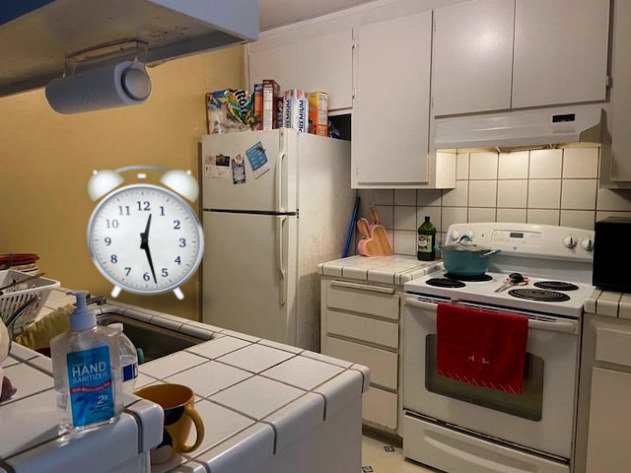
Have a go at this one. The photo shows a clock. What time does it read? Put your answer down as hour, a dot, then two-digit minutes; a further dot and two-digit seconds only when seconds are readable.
12.28
